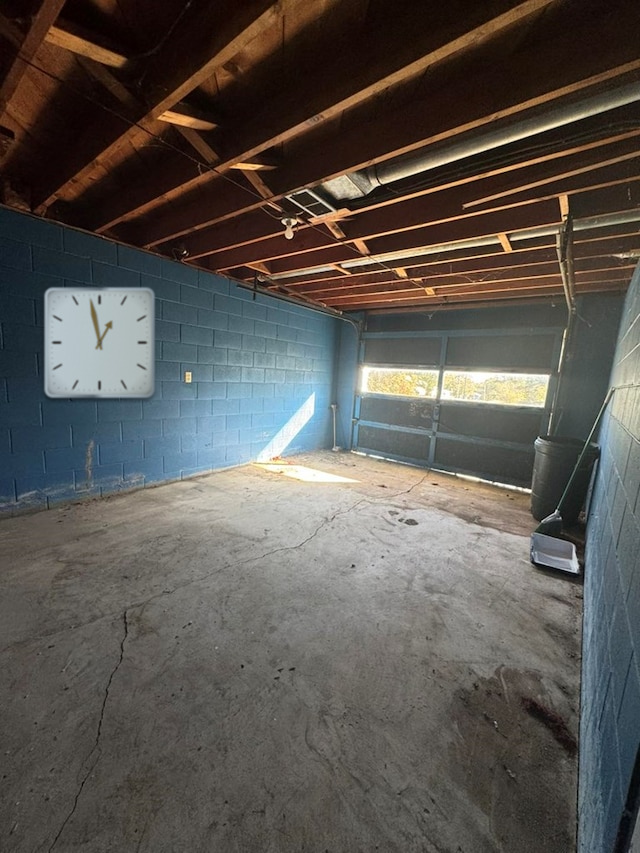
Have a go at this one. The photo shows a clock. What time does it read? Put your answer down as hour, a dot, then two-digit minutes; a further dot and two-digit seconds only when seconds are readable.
12.58
